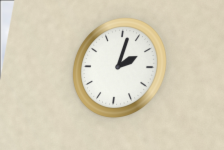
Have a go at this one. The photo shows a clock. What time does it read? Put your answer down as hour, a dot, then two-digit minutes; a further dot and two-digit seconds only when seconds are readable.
2.02
